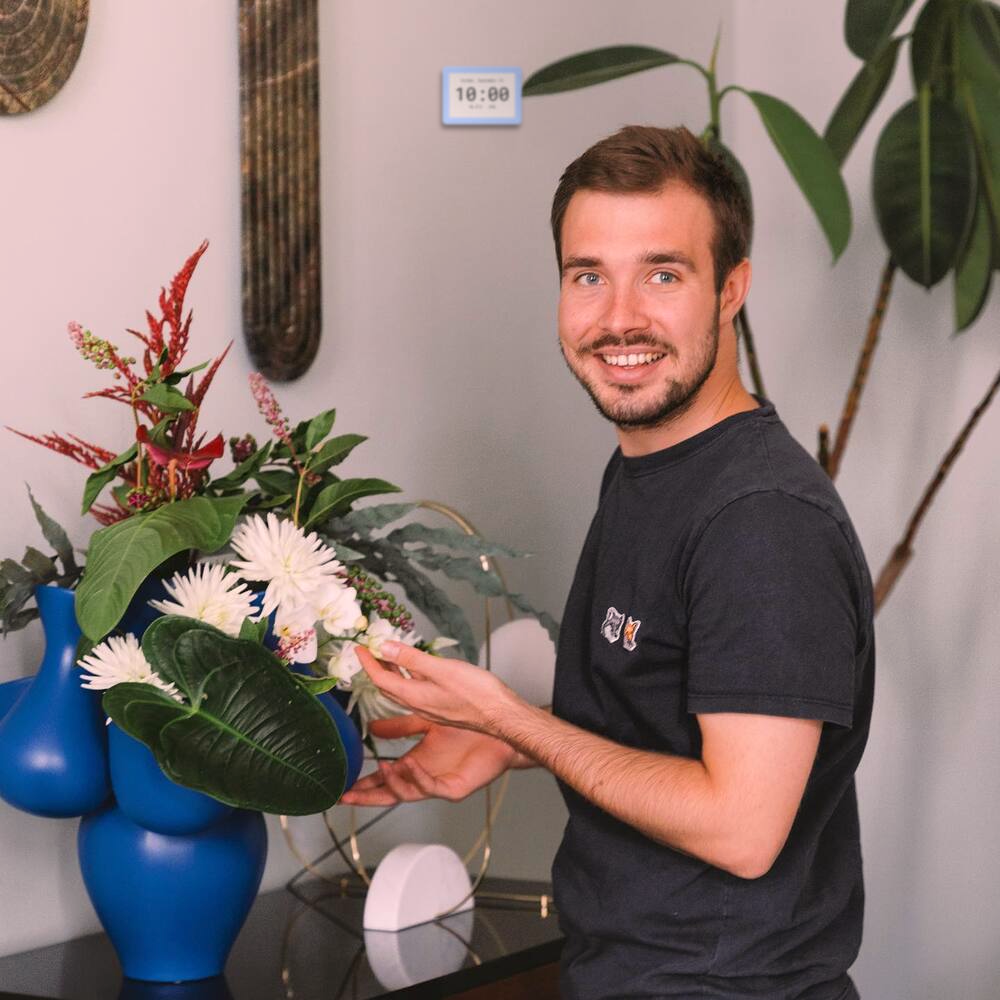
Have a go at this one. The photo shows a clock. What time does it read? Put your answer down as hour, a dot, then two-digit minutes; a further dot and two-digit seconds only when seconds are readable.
10.00
